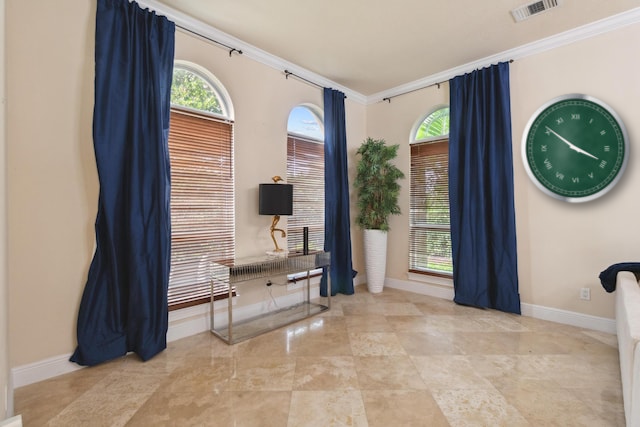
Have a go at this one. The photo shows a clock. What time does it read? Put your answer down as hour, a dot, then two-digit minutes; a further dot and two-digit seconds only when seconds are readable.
3.51
